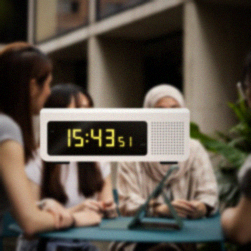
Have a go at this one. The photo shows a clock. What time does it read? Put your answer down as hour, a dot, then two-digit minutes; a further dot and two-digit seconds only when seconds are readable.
15.43
